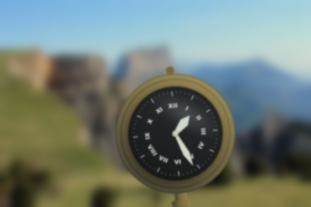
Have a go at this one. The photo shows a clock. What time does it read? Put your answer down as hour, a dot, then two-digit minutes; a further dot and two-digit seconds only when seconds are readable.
1.26
